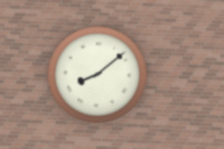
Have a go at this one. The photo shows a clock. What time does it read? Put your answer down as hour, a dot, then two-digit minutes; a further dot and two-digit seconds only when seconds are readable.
8.08
